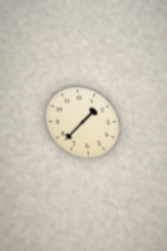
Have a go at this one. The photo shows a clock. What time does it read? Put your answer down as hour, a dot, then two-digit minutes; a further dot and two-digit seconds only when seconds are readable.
1.38
